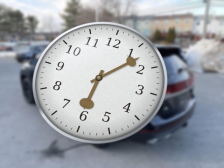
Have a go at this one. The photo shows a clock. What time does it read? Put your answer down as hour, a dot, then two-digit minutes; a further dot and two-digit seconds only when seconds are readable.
6.07
